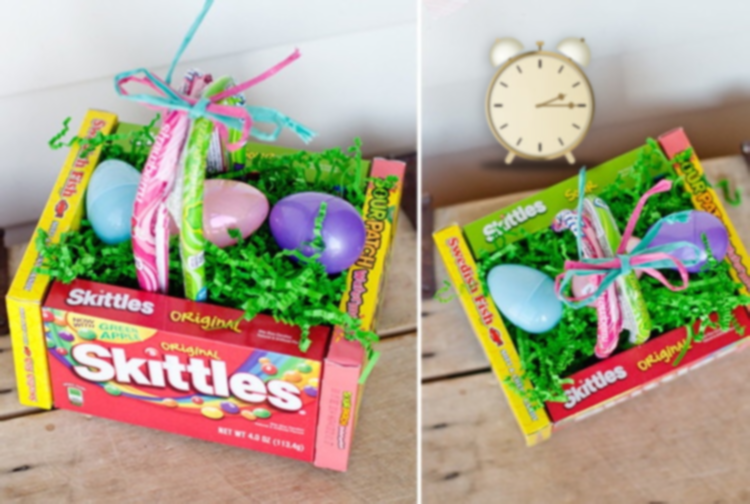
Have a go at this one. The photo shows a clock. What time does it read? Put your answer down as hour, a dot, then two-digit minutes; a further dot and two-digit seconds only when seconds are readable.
2.15
